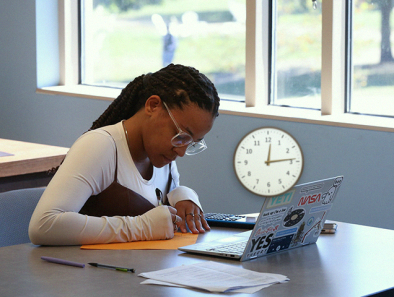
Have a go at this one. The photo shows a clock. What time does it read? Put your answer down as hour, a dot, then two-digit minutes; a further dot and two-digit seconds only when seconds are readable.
12.14
